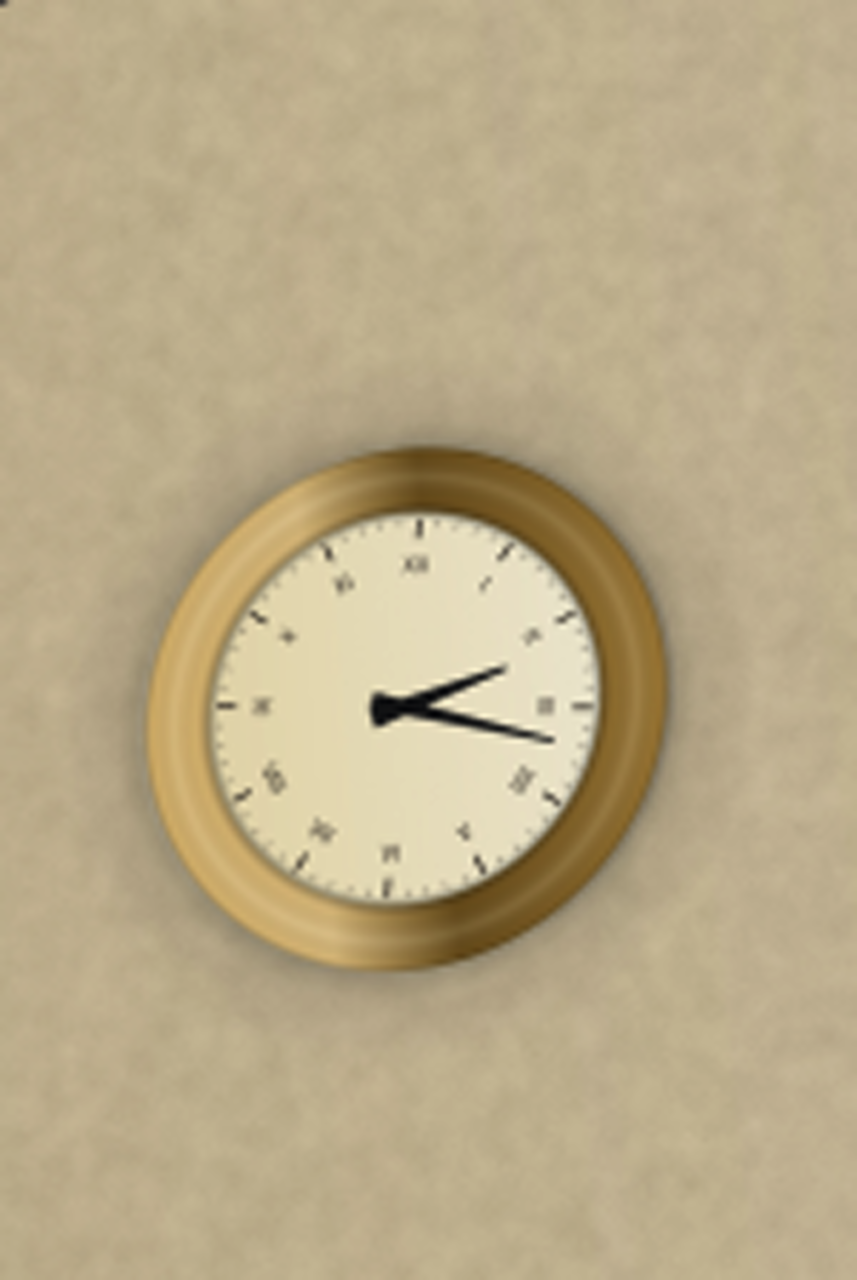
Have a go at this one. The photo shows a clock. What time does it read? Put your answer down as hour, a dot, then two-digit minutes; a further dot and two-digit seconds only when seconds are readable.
2.17
